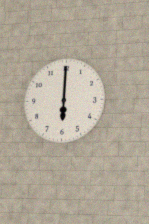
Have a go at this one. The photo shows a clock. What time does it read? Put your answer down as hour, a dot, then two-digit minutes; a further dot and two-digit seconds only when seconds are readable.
6.00
